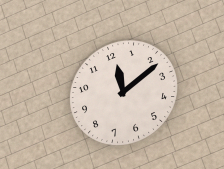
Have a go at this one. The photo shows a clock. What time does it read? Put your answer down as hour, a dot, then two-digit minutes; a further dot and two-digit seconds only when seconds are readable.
12.12
